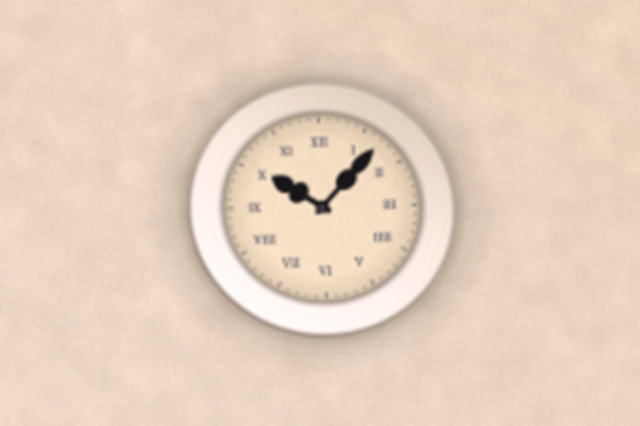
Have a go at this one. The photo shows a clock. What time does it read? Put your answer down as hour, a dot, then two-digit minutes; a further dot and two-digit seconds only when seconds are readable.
10.07
